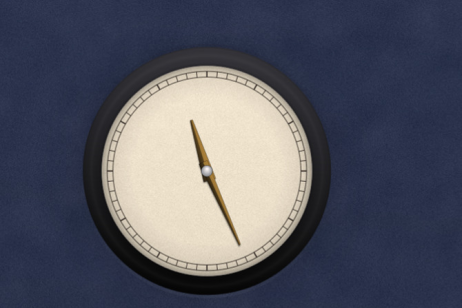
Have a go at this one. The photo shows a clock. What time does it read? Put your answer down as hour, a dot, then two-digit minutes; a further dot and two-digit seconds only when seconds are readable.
11.26
